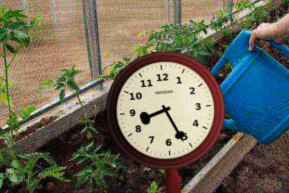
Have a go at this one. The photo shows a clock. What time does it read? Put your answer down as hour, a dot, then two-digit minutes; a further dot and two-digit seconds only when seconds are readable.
8.26
